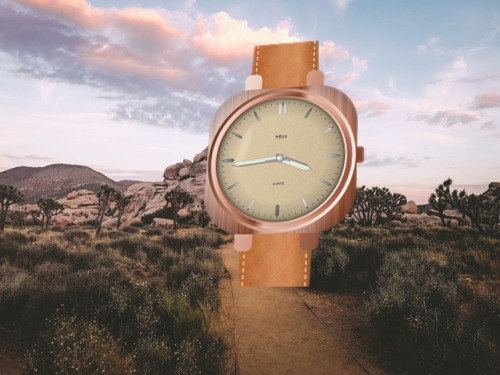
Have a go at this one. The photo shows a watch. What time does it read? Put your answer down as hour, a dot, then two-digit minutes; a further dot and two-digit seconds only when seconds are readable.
3.44
